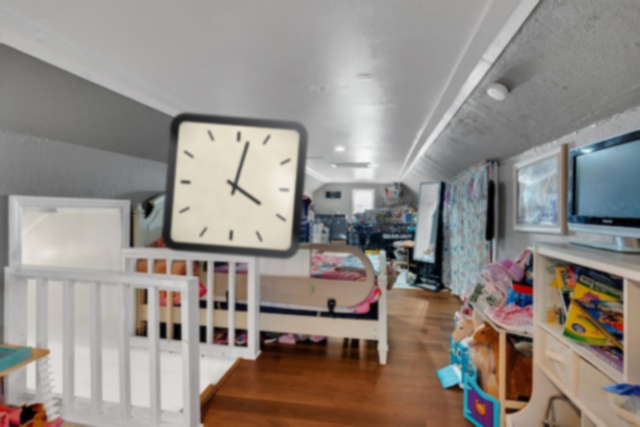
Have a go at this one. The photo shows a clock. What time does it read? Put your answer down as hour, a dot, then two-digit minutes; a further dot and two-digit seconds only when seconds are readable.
4.02
